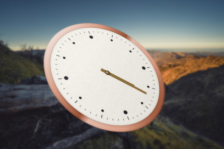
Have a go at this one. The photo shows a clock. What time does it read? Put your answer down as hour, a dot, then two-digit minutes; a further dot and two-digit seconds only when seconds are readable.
4.22
